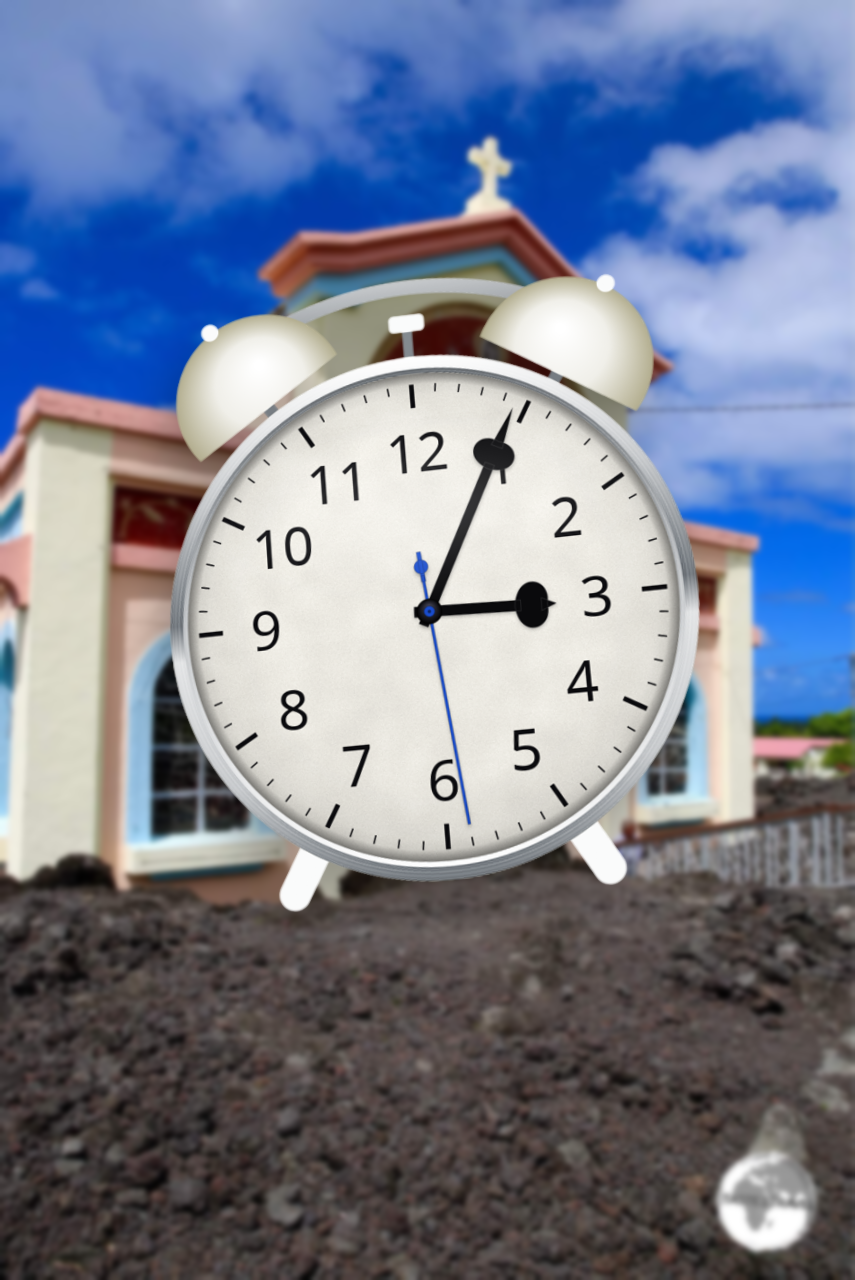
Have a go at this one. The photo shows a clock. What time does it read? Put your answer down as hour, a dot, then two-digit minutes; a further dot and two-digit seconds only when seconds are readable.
3.04.29
